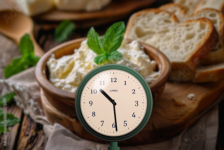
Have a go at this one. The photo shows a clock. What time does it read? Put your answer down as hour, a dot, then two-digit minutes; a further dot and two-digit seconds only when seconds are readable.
10.29
